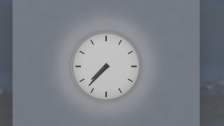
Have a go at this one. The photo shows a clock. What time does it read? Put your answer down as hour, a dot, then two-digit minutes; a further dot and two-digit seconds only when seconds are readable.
7.37
